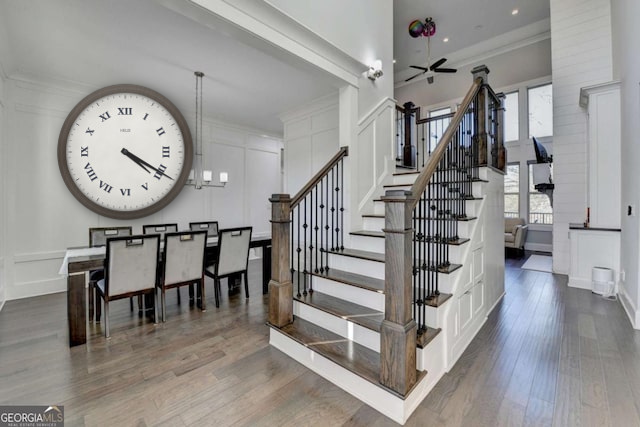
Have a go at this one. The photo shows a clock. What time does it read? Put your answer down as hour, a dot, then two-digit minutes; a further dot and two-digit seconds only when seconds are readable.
4.20
